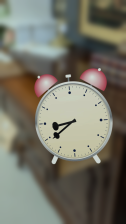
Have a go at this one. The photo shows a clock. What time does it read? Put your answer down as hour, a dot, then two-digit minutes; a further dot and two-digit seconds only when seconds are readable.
8.39
